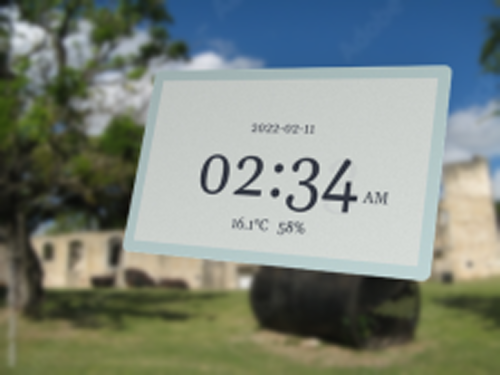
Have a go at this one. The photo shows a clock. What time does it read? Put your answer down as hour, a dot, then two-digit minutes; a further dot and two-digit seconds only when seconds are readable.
2.34
